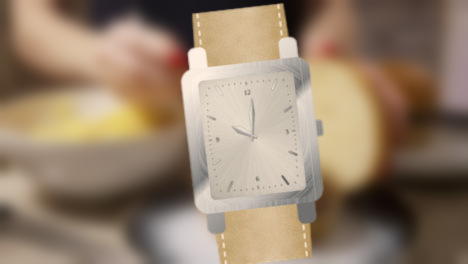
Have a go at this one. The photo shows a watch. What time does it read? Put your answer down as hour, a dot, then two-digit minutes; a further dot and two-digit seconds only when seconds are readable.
10.01
